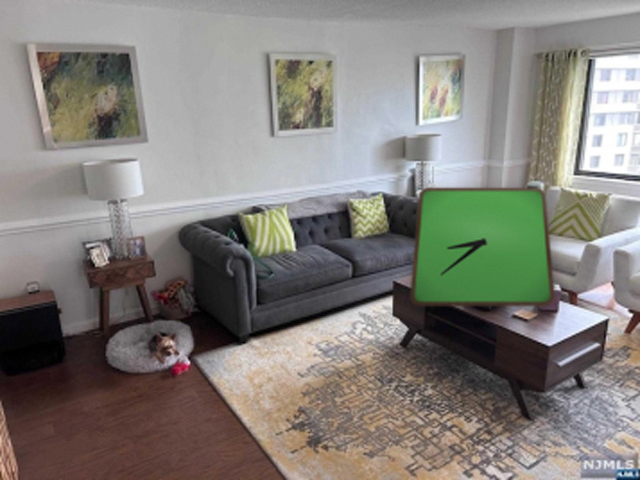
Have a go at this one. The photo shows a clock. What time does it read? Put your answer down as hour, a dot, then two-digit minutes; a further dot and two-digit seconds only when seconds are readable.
8.38
